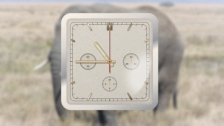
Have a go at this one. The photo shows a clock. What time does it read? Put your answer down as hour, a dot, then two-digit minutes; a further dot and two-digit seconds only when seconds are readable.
10.45
